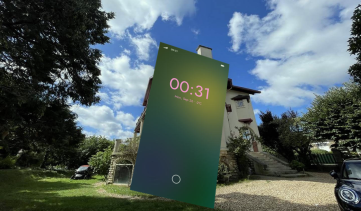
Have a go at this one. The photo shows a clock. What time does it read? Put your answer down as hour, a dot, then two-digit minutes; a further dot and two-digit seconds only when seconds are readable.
0.31
